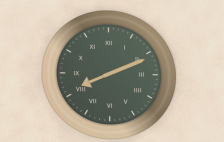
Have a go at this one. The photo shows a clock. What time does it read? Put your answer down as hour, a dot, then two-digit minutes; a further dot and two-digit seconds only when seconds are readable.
8.11
